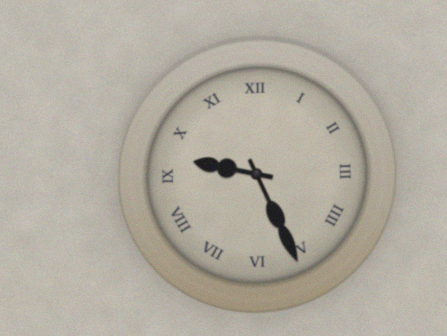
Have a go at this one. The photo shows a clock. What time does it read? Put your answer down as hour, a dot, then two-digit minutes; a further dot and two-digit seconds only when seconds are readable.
9.26
